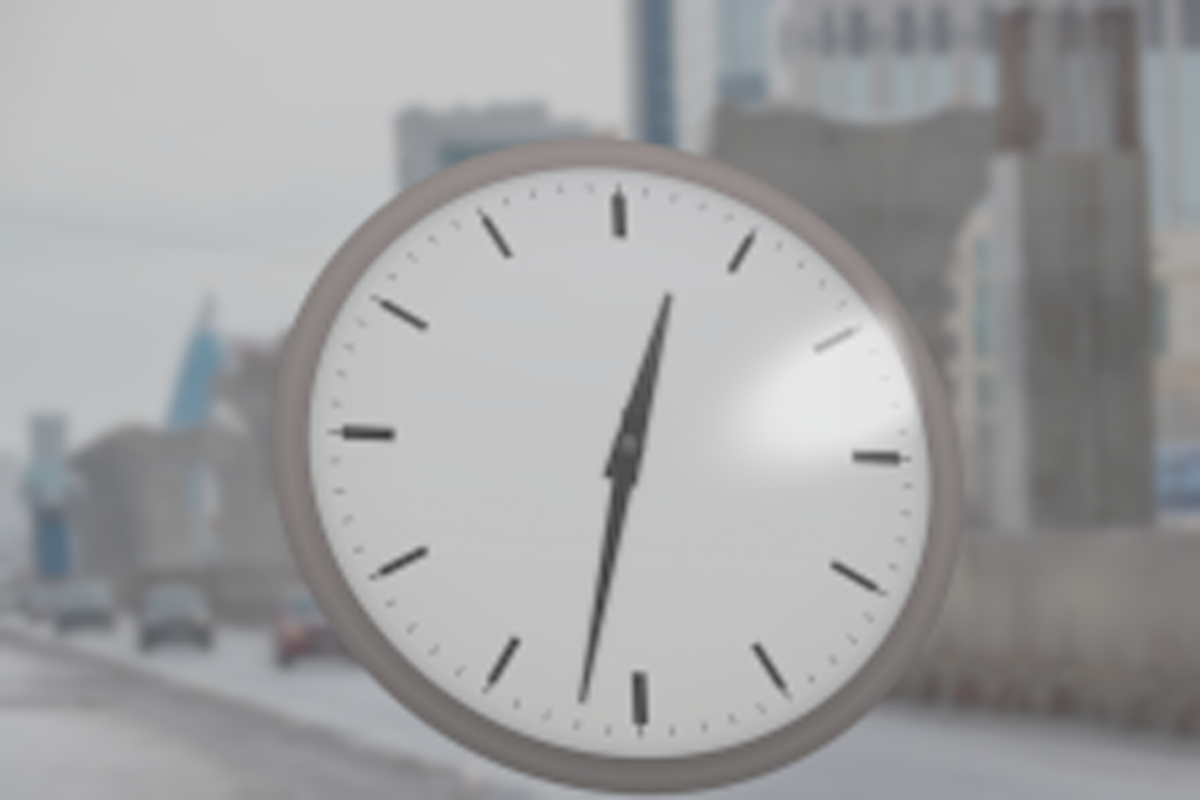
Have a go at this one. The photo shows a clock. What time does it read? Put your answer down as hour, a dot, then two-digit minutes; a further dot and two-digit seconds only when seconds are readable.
12.32
